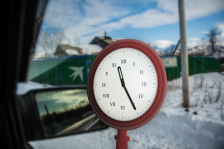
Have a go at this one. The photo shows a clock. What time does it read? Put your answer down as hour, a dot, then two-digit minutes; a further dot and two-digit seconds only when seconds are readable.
11.25
